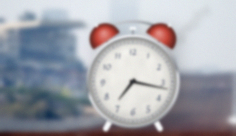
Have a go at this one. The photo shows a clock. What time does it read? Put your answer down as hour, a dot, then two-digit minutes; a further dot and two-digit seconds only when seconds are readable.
7.17
